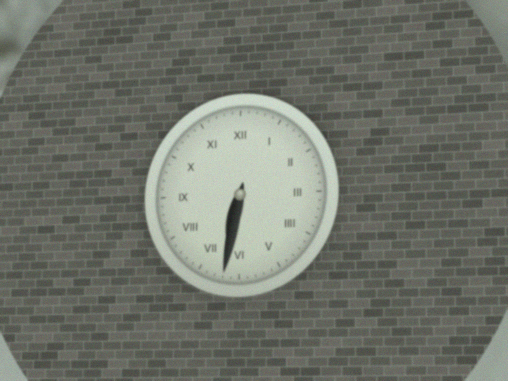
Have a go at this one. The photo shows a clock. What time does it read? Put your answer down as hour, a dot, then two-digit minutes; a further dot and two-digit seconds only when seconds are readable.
6.32
